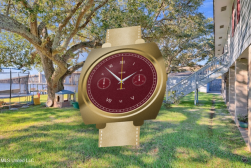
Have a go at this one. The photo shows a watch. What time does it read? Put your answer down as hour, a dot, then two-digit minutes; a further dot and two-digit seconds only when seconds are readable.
1.53
